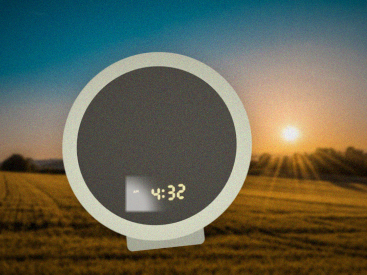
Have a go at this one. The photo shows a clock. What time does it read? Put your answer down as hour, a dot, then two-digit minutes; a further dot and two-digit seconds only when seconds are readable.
4.32
